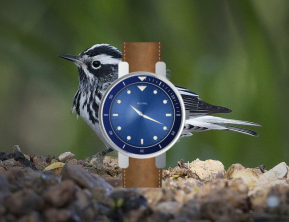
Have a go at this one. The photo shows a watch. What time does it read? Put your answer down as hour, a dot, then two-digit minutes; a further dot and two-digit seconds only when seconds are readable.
10.19
